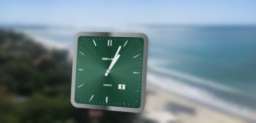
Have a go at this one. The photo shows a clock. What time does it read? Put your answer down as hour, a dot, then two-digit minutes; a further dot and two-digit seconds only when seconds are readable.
1.04
